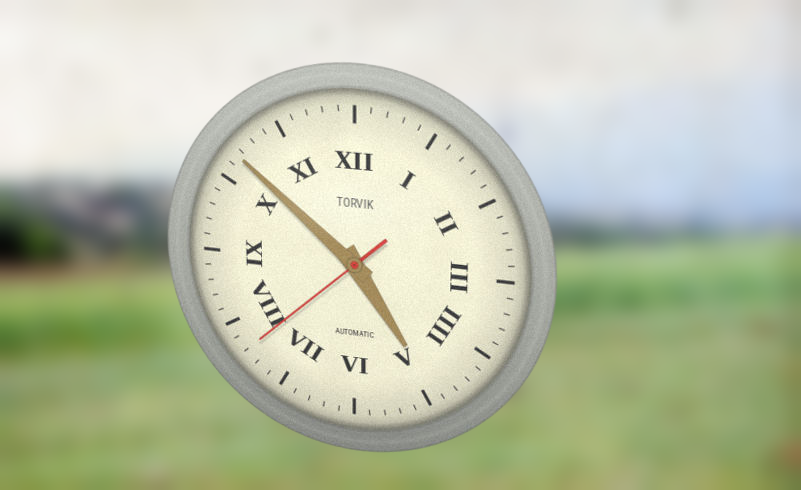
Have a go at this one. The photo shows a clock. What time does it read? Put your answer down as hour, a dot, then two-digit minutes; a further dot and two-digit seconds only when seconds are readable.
4.51.38
